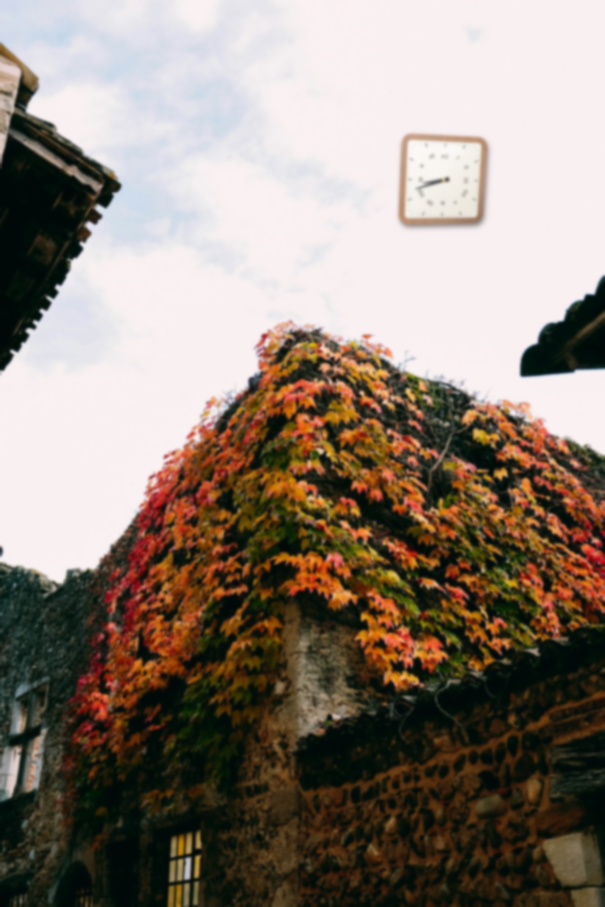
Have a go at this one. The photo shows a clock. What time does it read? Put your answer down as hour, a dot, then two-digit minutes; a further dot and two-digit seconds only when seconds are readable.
8.42
